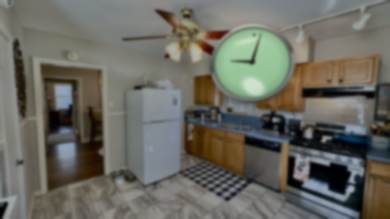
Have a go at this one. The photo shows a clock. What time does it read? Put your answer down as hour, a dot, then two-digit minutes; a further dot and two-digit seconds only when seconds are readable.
9.02
